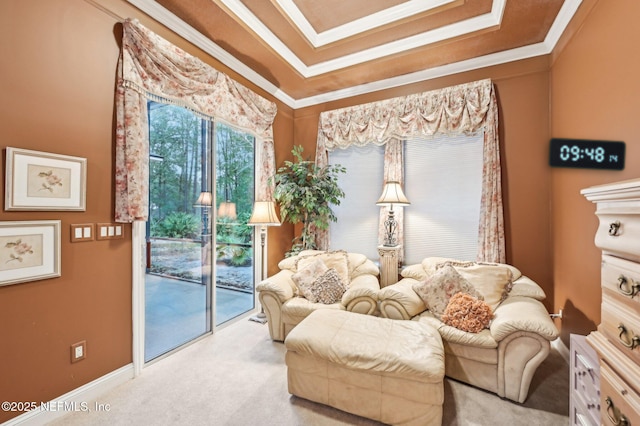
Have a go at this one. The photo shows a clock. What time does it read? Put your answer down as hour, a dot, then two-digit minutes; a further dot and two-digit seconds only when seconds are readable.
9.48
